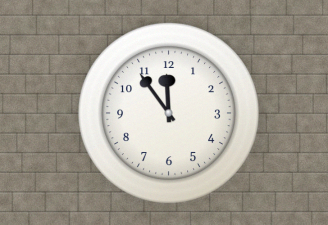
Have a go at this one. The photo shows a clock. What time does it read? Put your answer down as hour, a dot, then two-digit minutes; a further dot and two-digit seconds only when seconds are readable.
11.54
